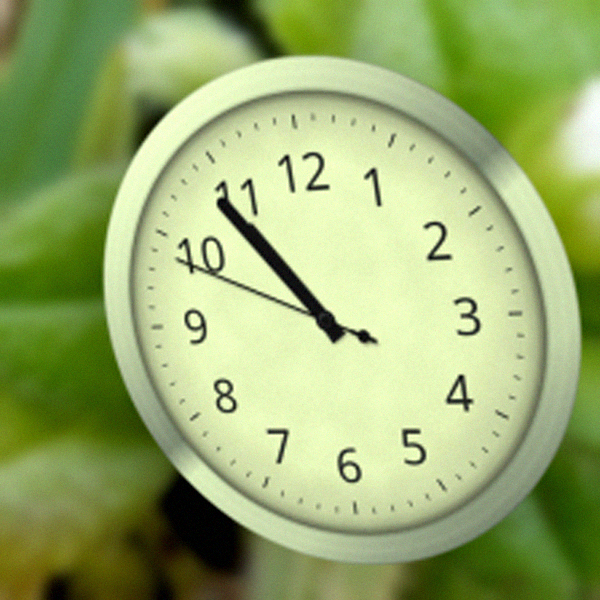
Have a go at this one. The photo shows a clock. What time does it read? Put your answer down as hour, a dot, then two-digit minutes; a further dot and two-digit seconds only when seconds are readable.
10.53.49
